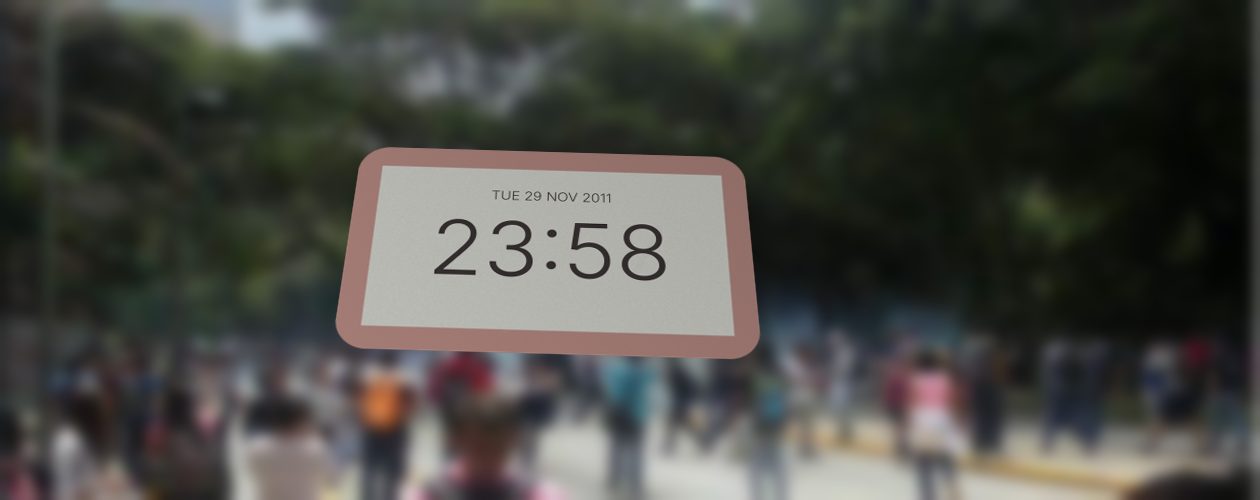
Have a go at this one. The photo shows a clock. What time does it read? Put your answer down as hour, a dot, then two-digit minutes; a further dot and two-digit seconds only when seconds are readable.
23.58
